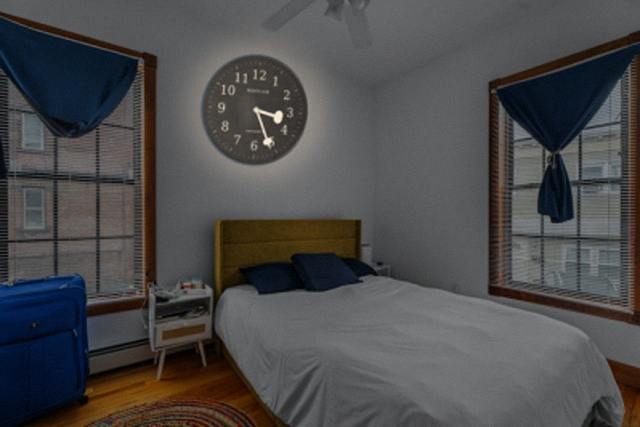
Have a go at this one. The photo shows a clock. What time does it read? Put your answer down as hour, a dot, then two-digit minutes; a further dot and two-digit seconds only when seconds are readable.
3.26
